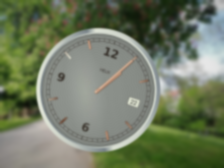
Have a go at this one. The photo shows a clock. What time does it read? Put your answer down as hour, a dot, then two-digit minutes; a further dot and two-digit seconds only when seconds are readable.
1.05
